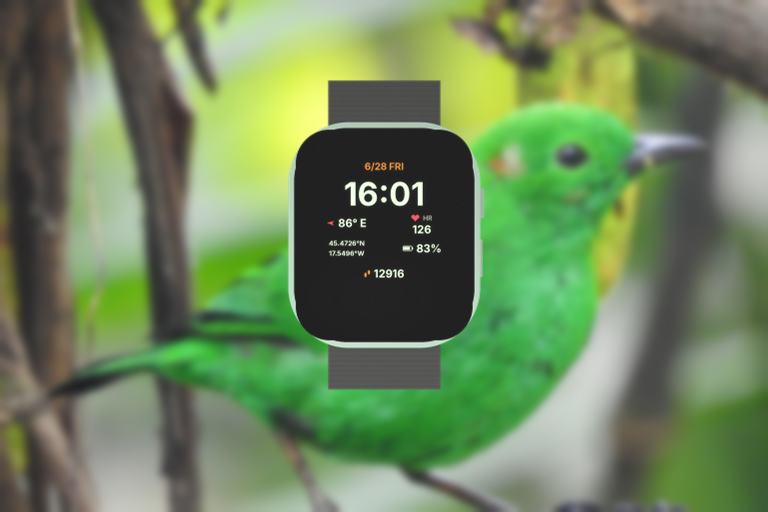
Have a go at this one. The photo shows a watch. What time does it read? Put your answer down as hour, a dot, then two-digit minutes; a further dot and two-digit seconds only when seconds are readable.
16.01
